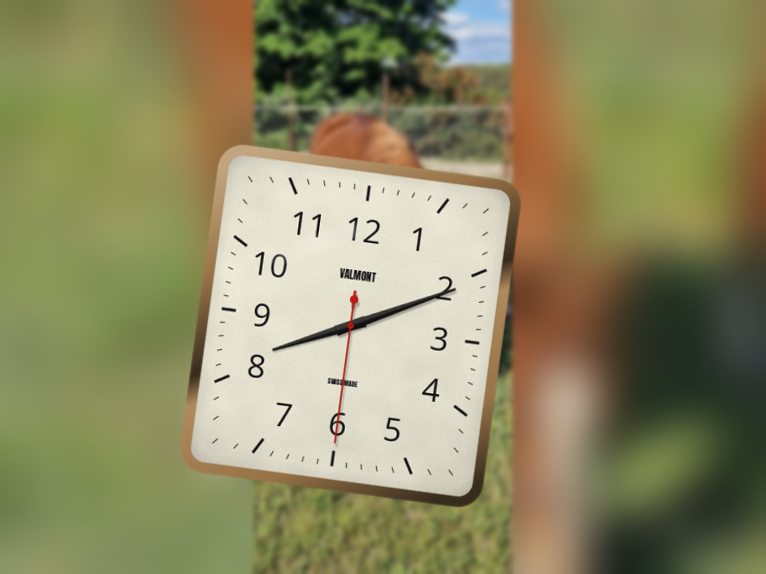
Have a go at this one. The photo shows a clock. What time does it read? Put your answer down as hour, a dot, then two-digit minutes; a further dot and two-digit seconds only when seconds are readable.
8.10.30
